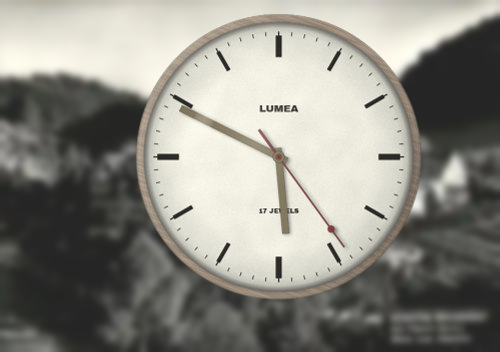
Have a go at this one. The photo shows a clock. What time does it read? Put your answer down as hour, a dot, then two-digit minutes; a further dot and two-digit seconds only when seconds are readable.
5.49.24
